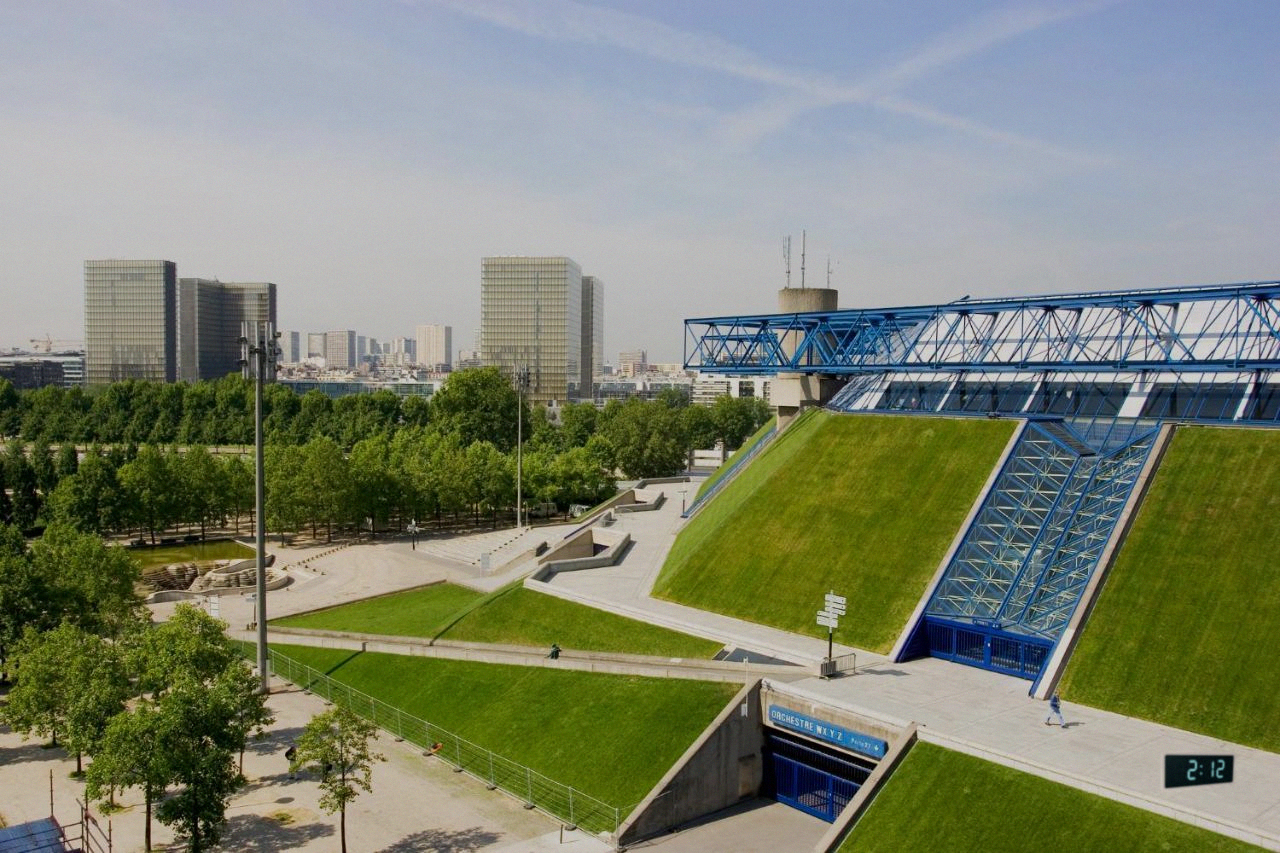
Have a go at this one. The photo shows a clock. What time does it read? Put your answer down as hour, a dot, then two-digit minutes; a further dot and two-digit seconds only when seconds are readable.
2.12
